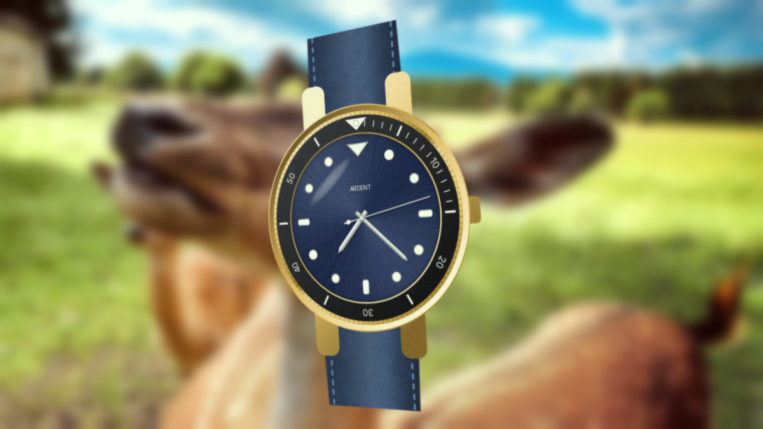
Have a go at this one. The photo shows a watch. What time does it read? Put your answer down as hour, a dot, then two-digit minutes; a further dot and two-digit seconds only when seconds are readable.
7.22.13
